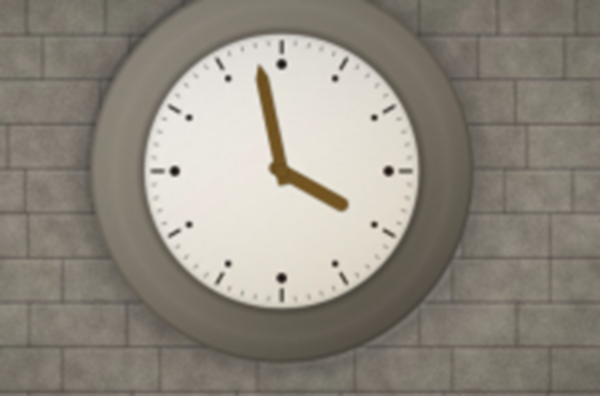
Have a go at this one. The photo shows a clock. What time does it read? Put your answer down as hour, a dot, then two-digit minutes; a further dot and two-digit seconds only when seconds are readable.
3.58
